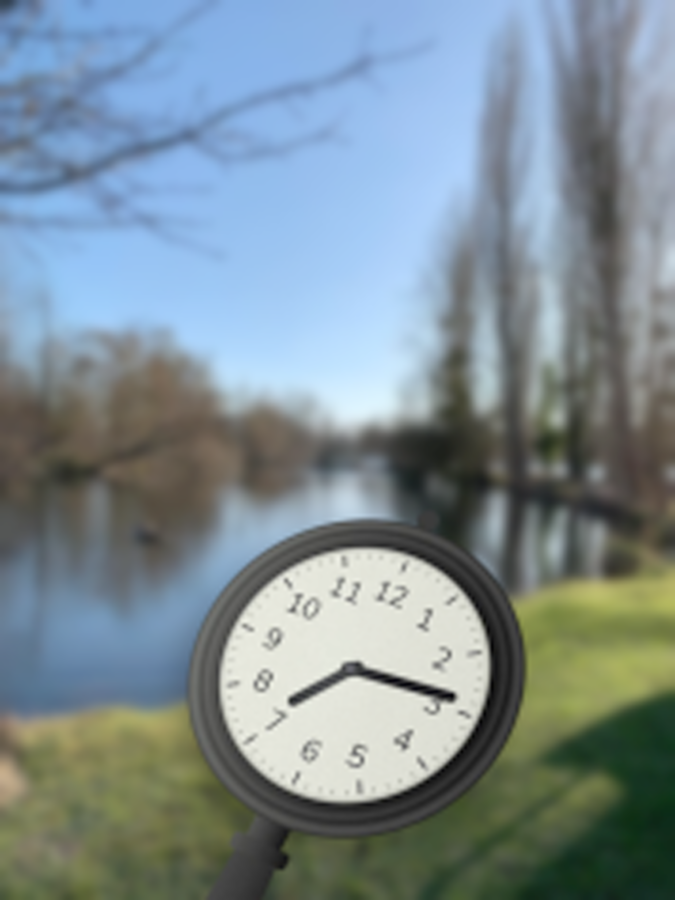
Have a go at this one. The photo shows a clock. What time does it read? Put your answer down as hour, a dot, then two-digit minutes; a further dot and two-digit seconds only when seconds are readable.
7.14
